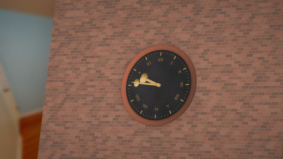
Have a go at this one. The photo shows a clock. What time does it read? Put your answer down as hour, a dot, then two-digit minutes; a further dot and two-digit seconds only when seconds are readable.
9.46
